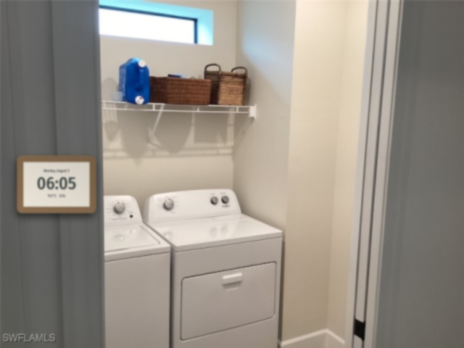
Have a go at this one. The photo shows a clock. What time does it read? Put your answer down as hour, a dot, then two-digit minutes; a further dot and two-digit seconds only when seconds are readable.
6.05
